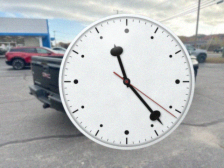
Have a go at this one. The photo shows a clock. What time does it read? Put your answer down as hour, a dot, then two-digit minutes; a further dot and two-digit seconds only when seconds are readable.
11.23.21
